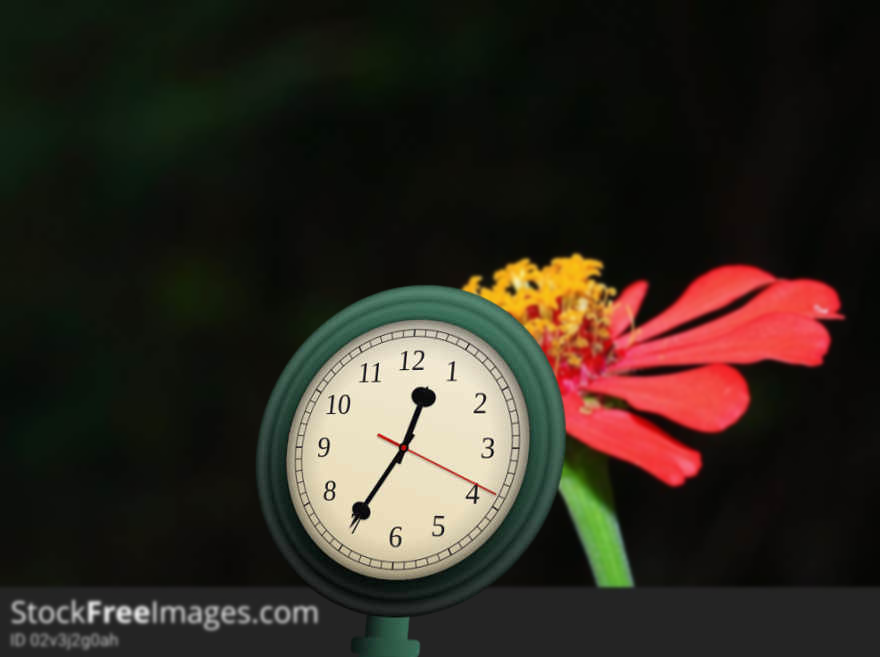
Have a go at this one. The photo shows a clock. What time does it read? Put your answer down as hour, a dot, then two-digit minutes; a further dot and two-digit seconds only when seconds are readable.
12.35.19
